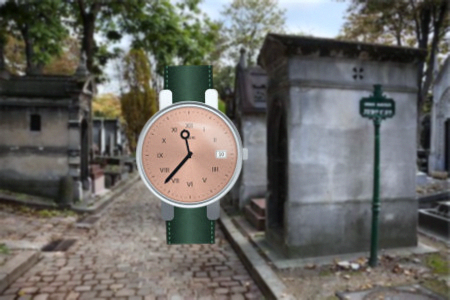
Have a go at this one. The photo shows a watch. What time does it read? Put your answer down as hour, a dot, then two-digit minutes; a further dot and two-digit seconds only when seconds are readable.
11.37
